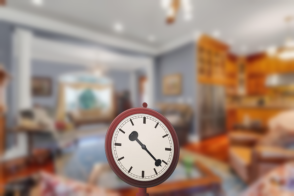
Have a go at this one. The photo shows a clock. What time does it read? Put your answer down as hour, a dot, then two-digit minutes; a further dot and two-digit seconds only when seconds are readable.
10.22
